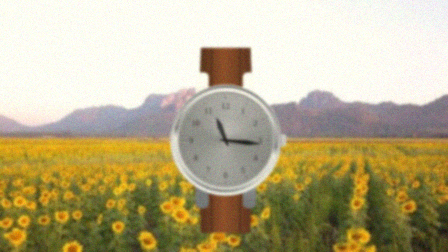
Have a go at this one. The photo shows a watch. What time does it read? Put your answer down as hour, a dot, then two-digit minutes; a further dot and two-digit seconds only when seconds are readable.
11.16
